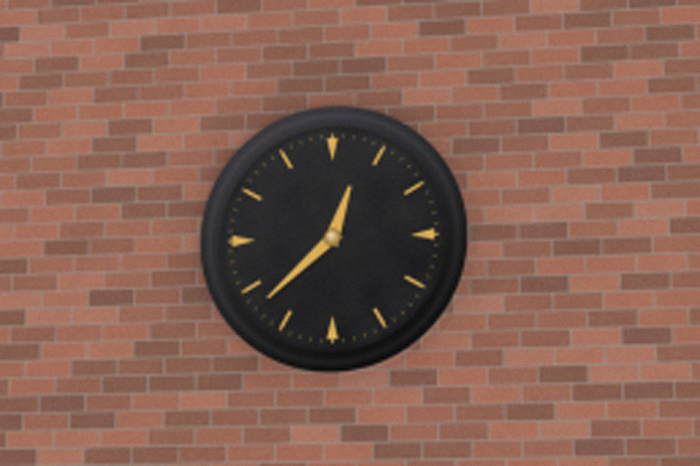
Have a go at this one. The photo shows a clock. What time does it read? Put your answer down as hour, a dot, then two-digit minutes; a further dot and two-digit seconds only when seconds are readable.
12.38
